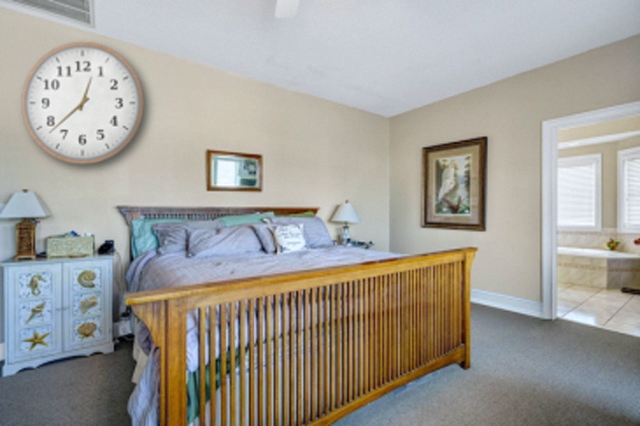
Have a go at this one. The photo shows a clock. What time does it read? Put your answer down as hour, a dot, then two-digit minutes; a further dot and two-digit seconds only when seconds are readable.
12.38
